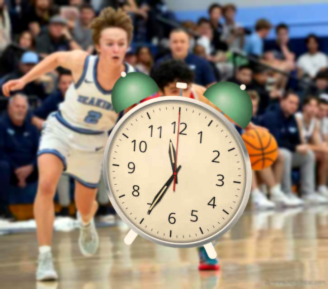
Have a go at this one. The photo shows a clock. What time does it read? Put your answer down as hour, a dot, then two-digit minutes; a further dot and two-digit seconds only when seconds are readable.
11.35.00
